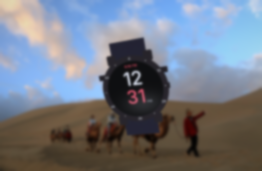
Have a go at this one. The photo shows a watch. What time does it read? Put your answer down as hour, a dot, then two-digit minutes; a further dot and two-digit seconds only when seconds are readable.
12.31
